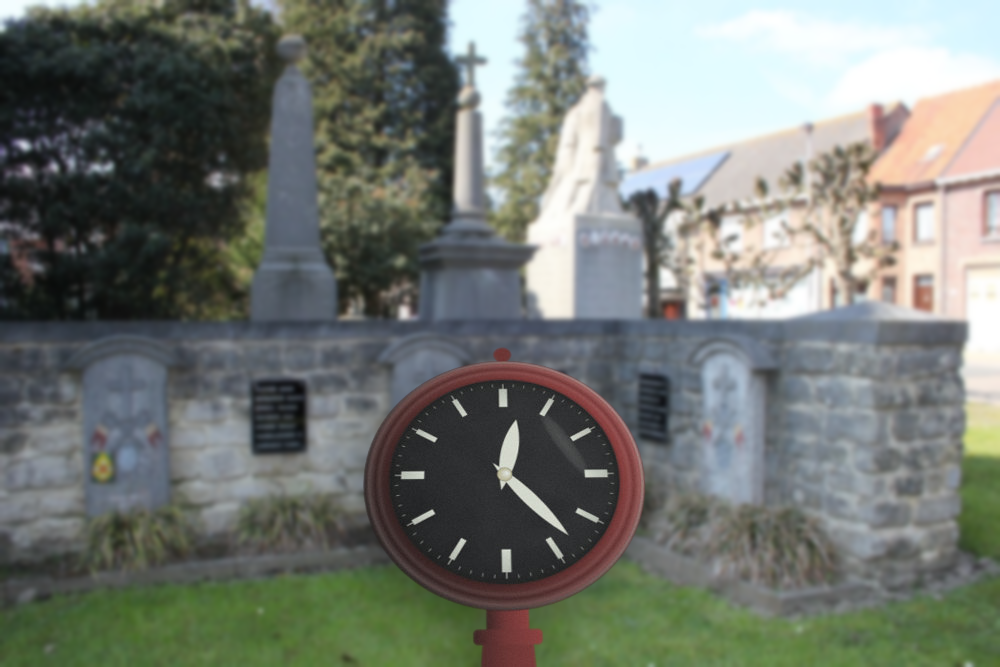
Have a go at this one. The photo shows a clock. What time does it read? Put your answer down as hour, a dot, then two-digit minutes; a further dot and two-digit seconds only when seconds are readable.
12.23
